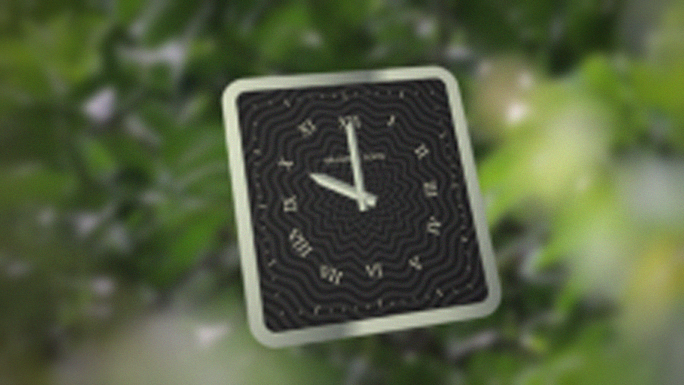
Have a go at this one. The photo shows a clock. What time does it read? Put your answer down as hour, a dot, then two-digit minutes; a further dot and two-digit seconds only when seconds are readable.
10.00
